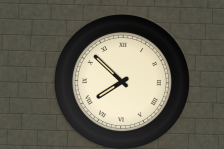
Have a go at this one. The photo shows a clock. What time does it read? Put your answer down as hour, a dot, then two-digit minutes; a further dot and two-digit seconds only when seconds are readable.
7.52
